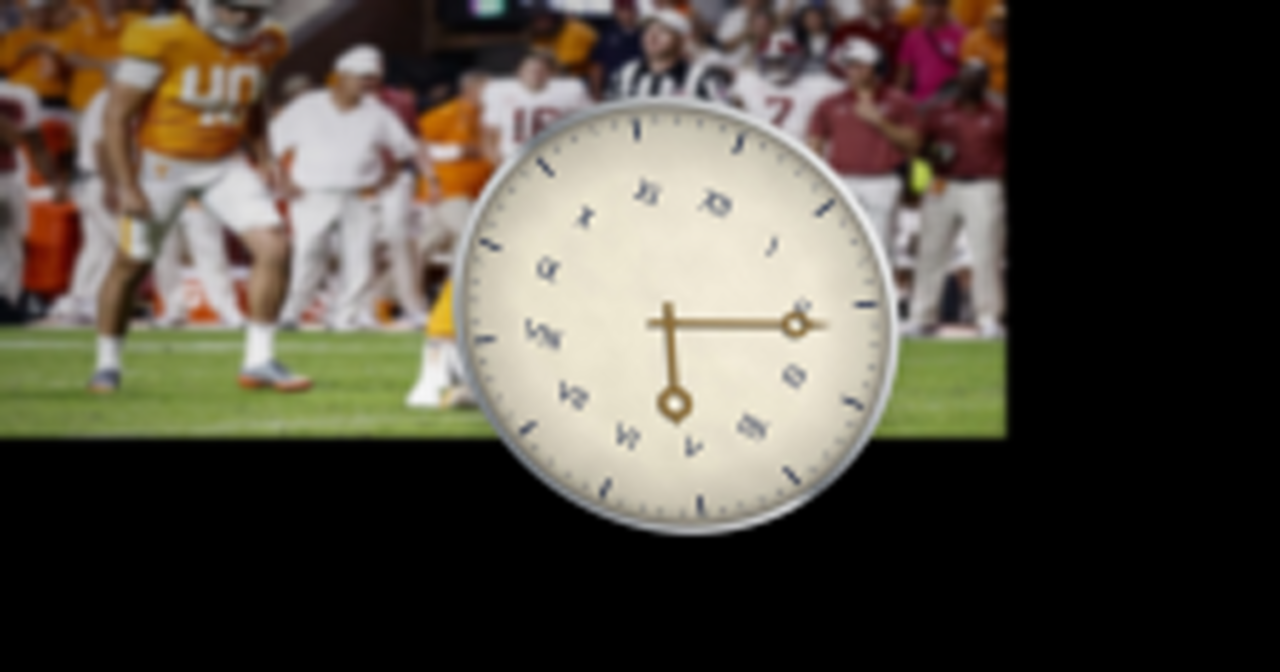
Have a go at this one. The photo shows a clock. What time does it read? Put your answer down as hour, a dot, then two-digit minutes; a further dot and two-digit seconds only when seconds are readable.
5.11
